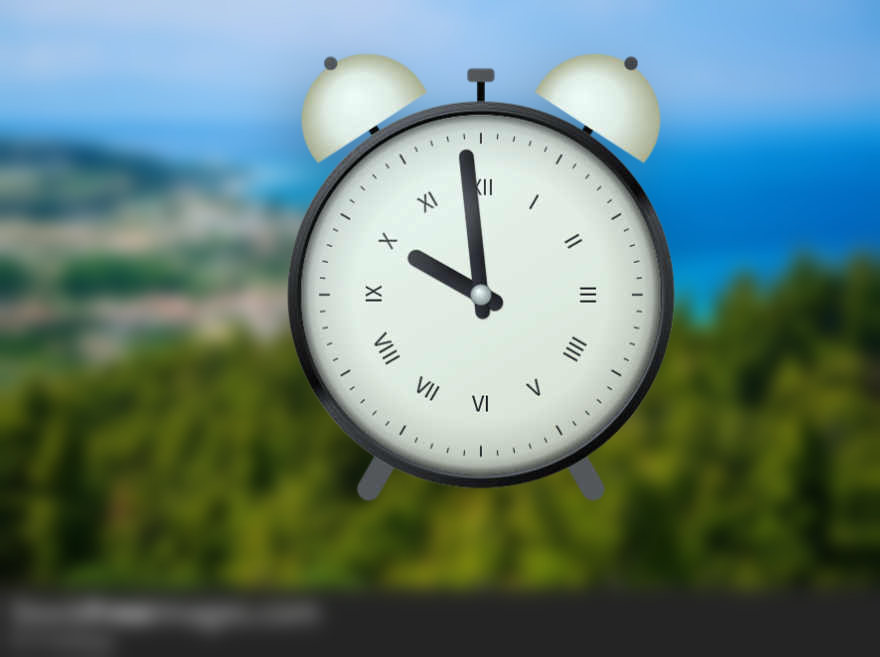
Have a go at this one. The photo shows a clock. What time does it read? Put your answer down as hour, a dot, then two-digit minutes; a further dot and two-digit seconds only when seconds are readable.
9.59
